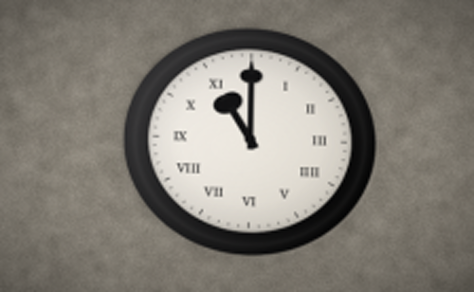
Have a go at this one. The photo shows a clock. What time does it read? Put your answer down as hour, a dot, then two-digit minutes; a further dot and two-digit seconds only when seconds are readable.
11.00
